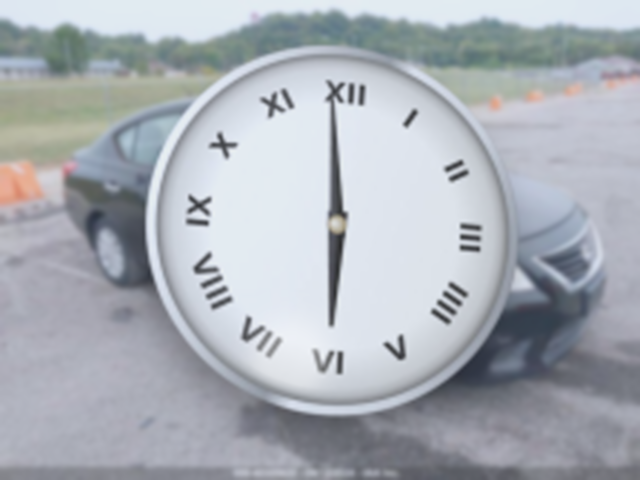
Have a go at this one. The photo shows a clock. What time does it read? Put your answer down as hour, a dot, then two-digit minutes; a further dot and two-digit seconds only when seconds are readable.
5.59
